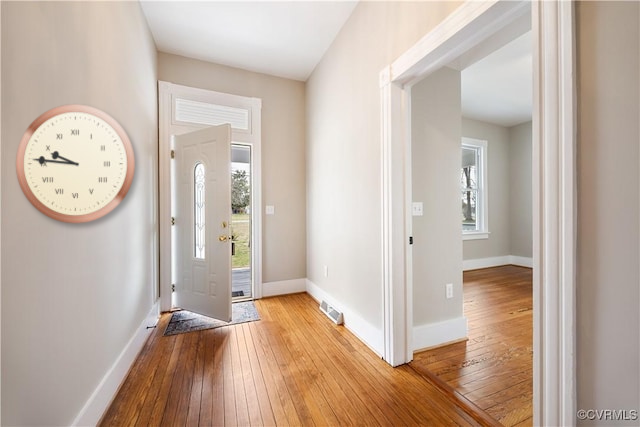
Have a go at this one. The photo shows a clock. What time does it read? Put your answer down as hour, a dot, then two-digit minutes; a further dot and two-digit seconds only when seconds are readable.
9.46
